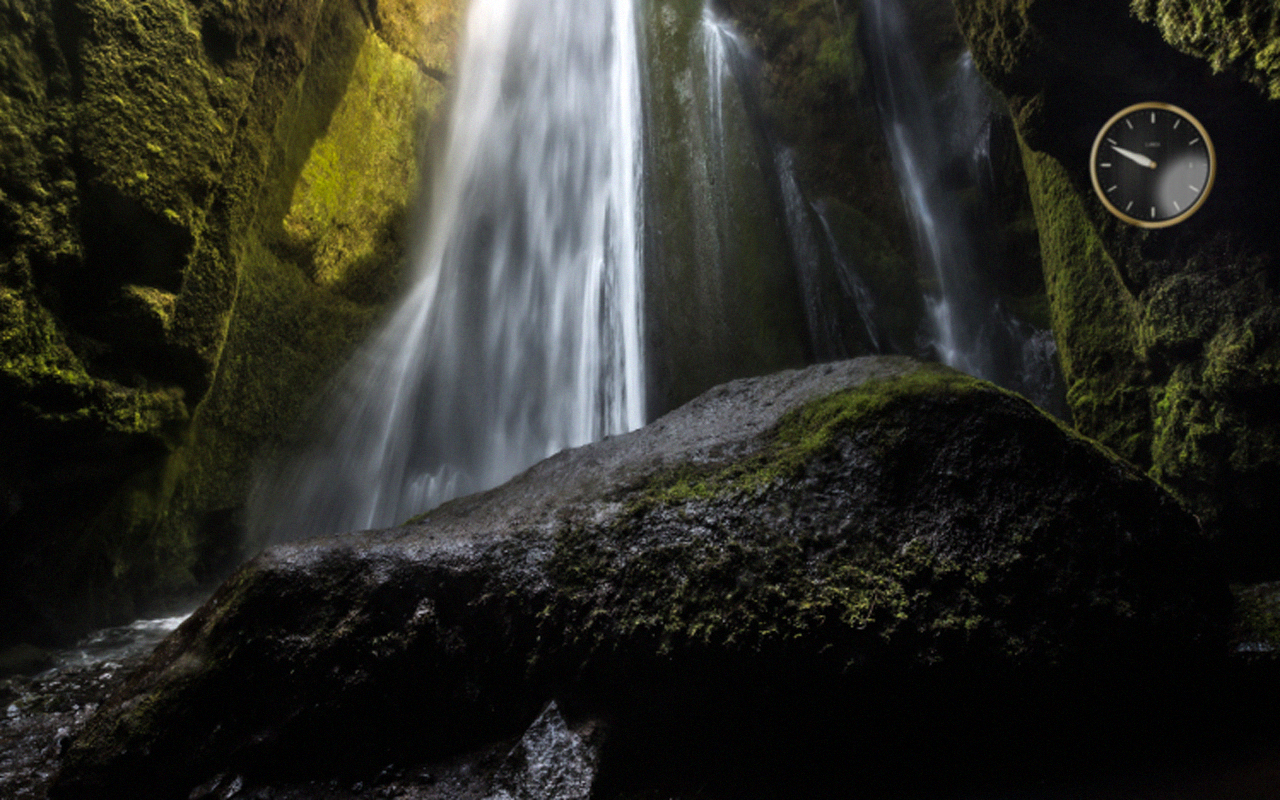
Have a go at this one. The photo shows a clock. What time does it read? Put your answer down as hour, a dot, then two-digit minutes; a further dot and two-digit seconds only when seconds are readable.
9.49
